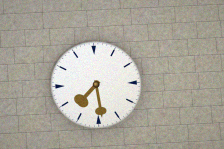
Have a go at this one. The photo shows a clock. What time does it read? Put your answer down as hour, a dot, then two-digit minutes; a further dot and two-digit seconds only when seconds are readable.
7.29
